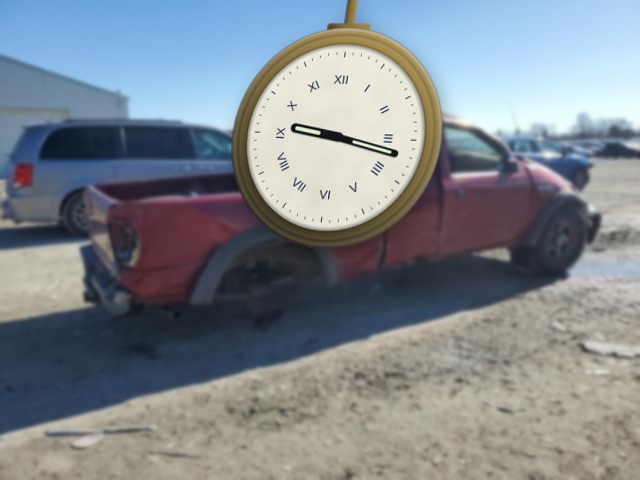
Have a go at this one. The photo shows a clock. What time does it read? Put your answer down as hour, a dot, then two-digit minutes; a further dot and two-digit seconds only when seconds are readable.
9.17
